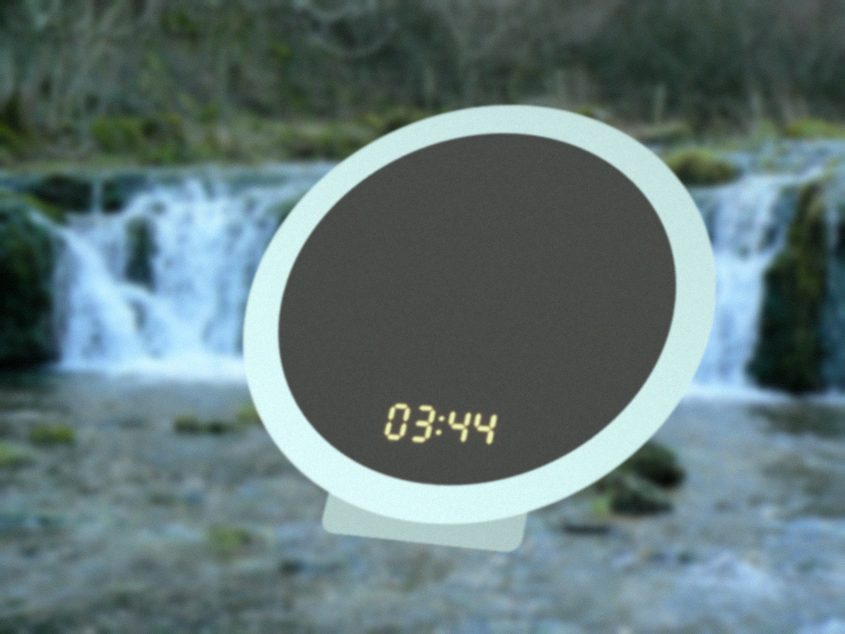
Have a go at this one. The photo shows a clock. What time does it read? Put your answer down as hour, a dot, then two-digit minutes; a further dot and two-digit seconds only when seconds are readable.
3.44
